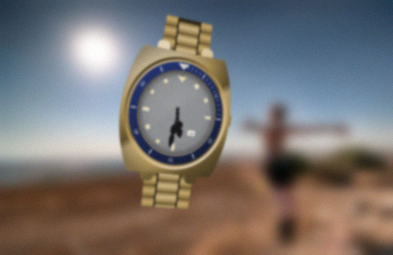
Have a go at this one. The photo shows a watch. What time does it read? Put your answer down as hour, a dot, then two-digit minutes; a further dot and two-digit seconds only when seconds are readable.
5.31
